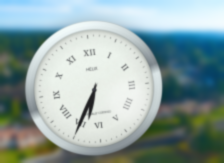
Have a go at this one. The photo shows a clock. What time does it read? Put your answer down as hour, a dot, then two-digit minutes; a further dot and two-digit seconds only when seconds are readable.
6.35
